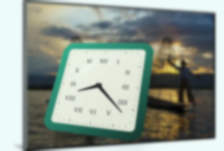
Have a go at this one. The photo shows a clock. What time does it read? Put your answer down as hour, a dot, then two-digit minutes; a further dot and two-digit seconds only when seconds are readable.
8.22
